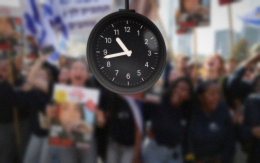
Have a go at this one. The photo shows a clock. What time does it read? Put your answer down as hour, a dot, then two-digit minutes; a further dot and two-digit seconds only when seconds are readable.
10.43
